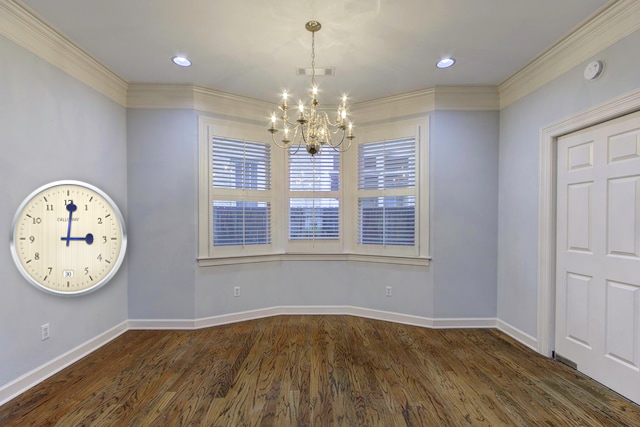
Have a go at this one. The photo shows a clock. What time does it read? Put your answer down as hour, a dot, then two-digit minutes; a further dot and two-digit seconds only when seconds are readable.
3.01
